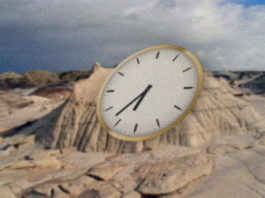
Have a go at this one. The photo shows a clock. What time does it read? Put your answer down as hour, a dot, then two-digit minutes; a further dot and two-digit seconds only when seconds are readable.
6.37
